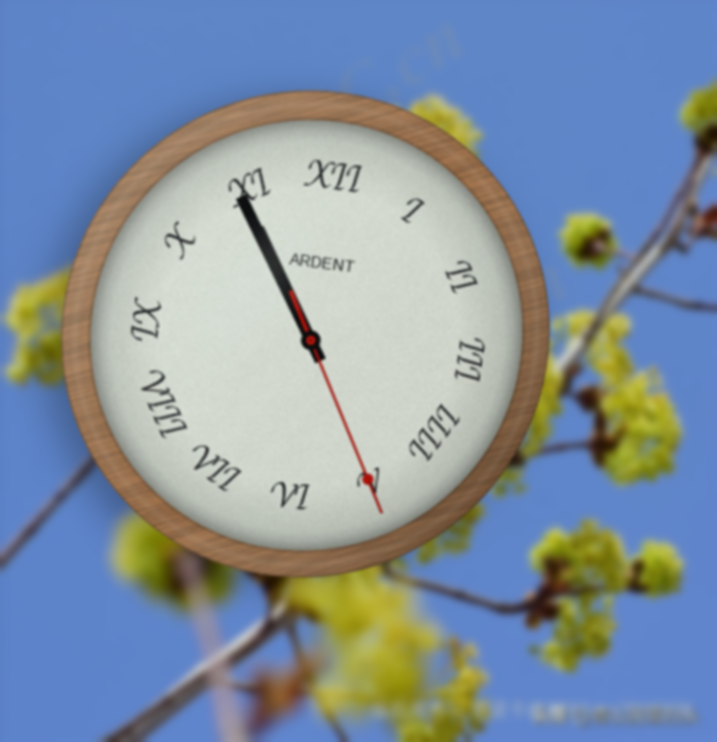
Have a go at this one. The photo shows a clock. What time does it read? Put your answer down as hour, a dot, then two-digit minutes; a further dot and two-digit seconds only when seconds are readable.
10.54.25
